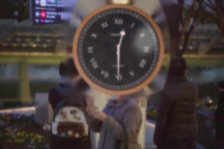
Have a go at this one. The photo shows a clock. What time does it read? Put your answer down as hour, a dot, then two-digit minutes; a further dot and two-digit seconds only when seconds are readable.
12.30
